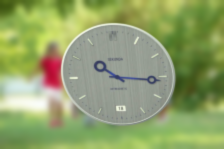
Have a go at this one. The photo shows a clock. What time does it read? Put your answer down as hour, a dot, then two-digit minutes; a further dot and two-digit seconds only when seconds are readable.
10.16
